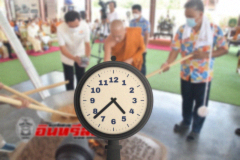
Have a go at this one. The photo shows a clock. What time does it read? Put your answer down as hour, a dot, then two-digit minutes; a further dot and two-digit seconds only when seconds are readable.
4.38
